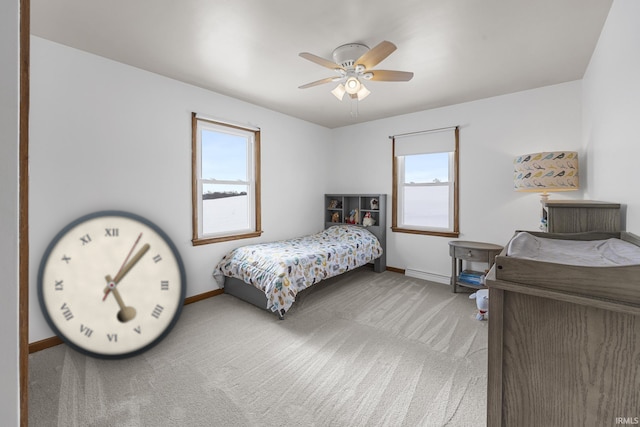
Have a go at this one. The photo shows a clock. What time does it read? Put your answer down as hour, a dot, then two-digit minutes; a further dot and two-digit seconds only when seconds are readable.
5.07.05
